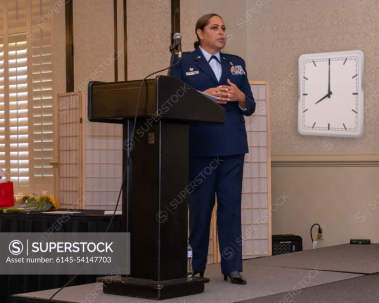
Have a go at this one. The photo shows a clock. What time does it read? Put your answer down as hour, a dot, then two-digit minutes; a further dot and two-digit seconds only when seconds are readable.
8.00
